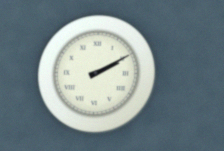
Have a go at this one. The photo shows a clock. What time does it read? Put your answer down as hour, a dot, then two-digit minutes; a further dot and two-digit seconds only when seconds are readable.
2.10
